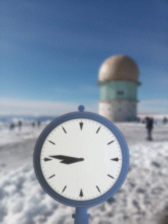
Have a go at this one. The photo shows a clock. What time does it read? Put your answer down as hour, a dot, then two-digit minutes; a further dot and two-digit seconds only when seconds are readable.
8.46
